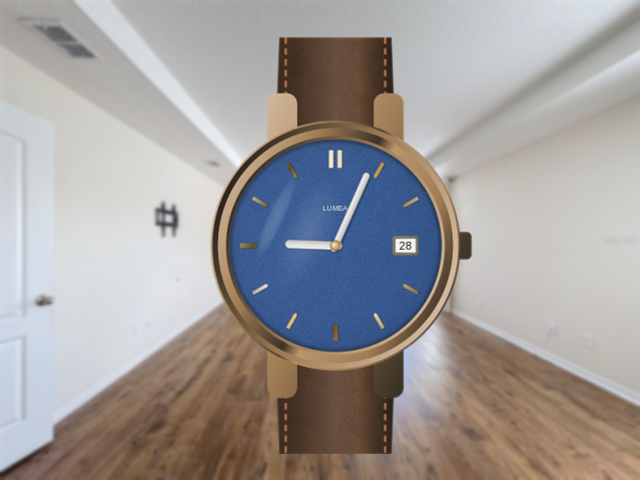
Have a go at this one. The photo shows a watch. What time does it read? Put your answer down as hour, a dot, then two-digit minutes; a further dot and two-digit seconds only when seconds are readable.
9.04
